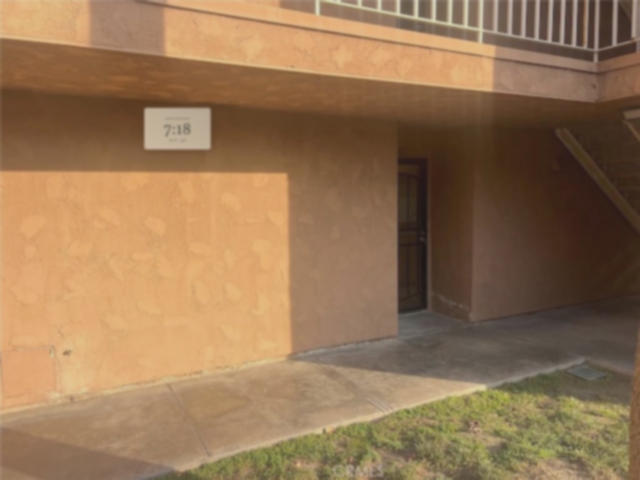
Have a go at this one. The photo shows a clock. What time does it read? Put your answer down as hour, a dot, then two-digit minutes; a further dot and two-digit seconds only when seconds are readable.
7.18
